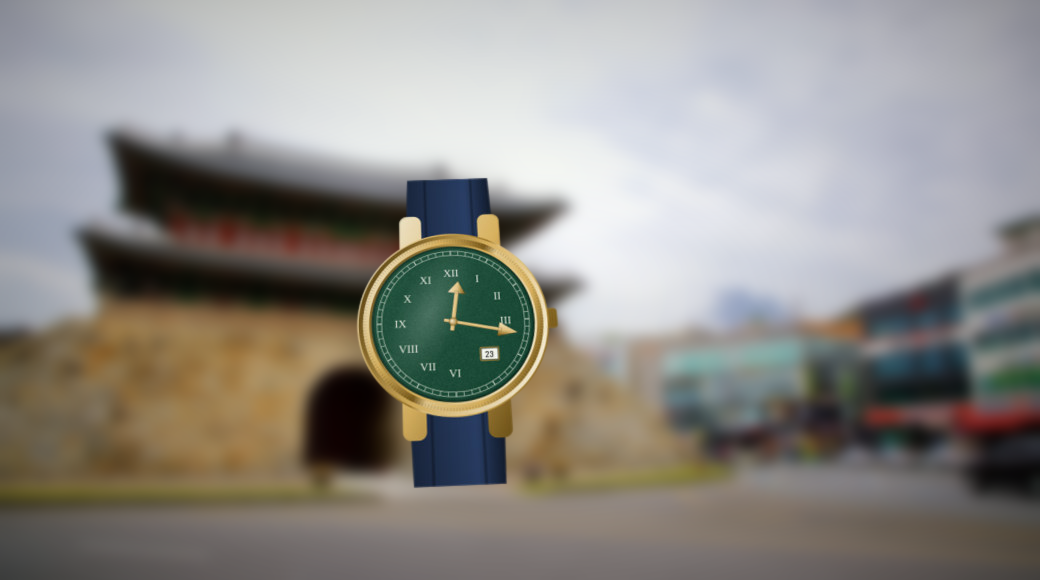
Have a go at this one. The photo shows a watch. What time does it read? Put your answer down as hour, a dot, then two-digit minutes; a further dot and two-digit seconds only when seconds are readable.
12.17
